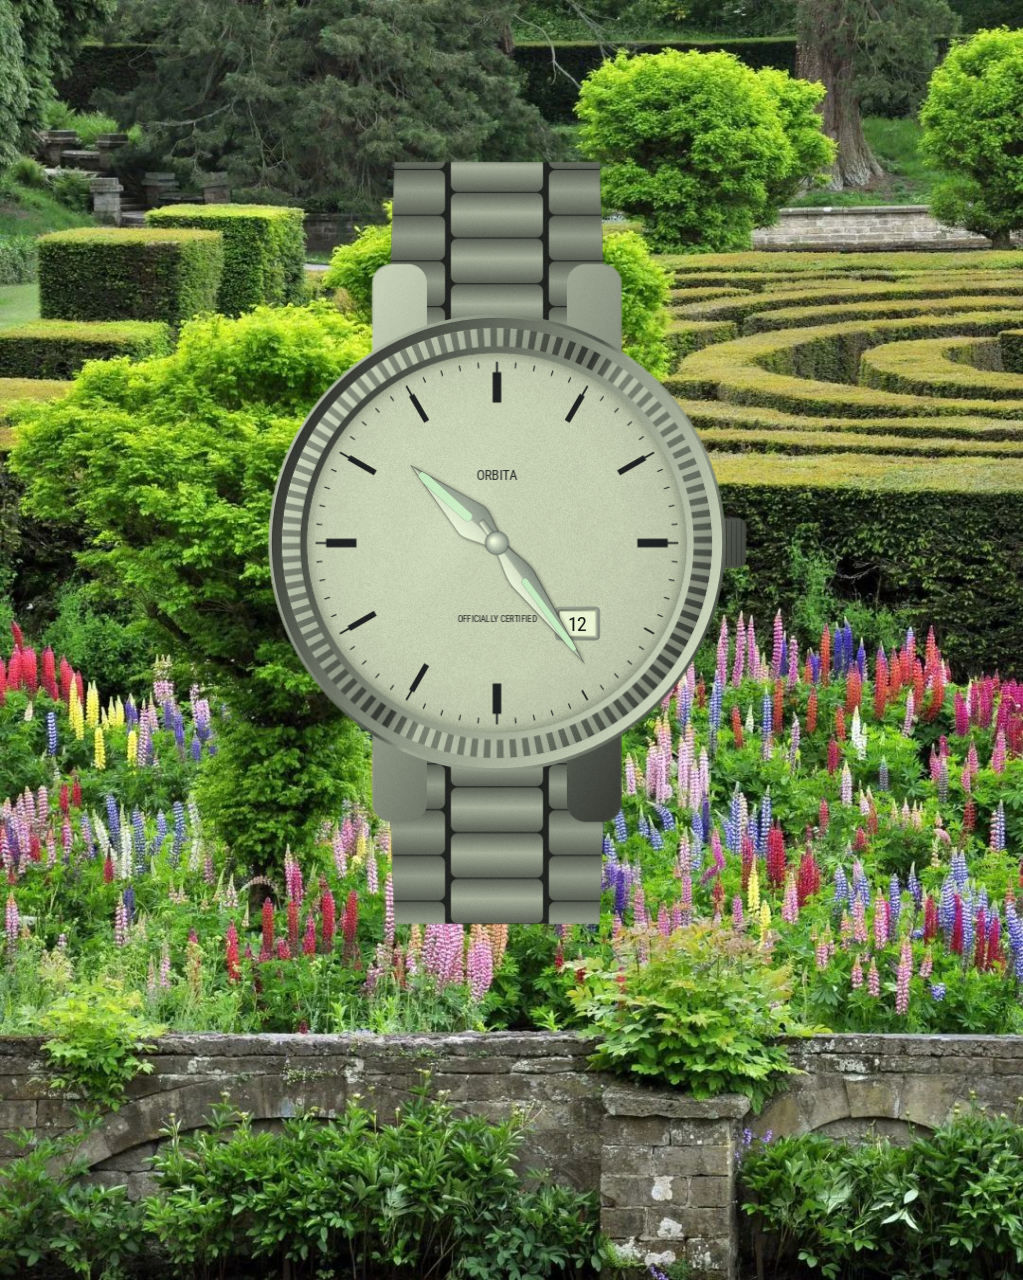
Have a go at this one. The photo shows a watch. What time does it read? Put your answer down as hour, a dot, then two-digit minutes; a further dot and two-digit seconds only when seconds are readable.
10.24
